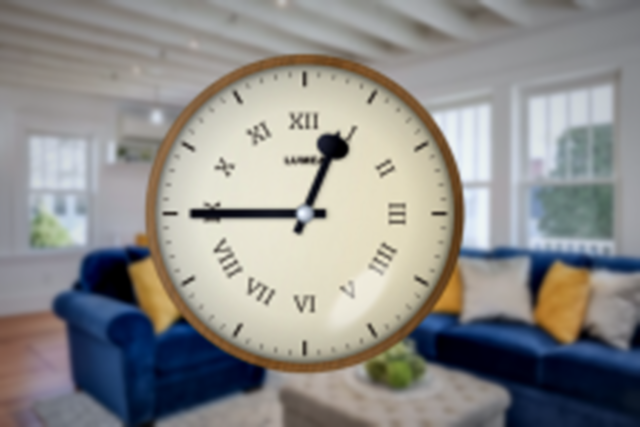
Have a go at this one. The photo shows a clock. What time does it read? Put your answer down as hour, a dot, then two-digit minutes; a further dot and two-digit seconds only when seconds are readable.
12.45
